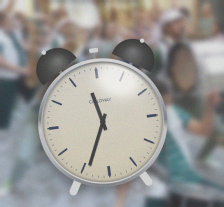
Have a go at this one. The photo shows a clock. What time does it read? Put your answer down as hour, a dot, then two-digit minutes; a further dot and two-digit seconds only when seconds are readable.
11.34
